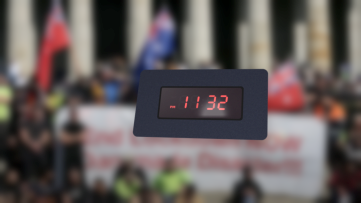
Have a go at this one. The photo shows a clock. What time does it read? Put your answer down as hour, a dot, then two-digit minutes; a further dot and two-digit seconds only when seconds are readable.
11.32
